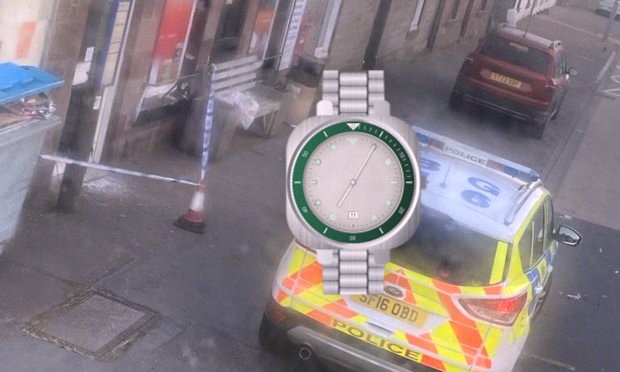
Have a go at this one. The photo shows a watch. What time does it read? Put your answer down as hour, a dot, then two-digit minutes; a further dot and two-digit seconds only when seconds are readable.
7.05
